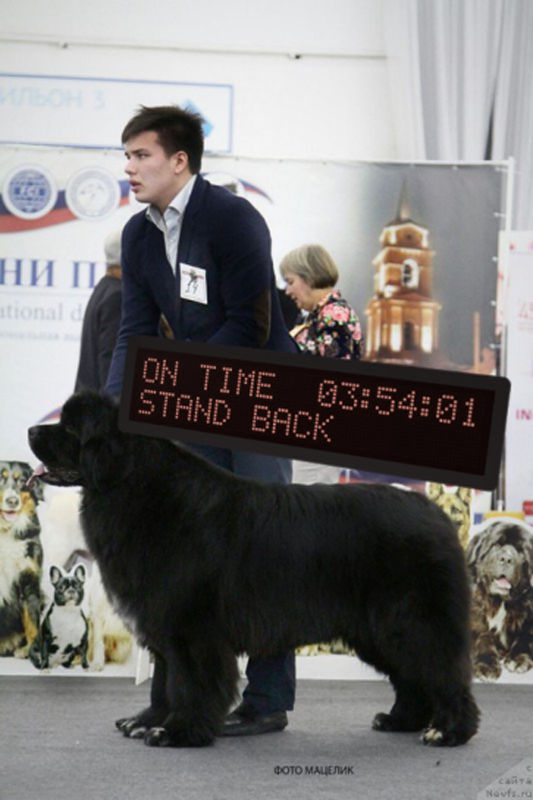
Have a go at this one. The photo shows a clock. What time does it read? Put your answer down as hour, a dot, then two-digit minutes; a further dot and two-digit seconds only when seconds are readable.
3.54.01
